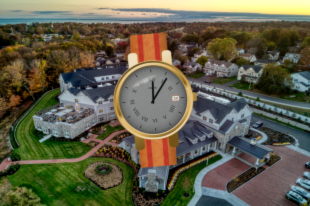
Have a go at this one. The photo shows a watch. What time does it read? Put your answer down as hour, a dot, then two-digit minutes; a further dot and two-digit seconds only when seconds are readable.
12.06
